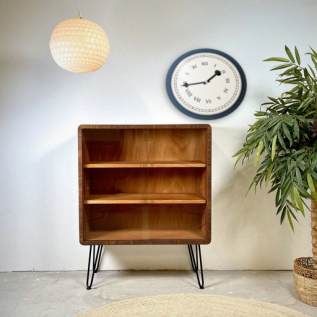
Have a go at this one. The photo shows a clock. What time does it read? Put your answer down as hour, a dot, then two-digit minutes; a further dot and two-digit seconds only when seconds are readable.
1.44
